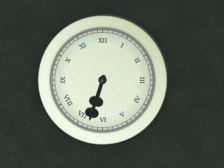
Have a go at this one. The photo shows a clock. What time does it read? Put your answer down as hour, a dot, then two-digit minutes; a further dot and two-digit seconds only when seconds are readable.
6.33
